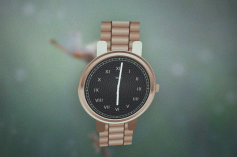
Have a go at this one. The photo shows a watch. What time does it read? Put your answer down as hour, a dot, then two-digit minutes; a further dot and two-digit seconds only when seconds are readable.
6.01
